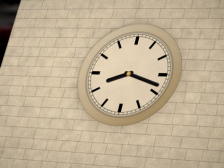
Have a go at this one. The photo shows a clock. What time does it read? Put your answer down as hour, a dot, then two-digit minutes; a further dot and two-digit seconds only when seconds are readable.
8.18
